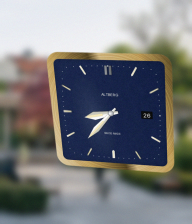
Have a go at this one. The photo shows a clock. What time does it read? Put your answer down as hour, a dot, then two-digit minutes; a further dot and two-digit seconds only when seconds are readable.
8.37
